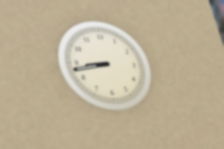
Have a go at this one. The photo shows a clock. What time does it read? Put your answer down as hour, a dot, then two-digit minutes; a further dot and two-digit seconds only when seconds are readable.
8.43
